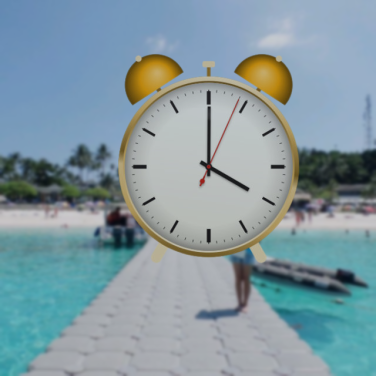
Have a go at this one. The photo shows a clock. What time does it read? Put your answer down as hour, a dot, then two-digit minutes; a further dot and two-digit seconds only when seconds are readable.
4.00.04
